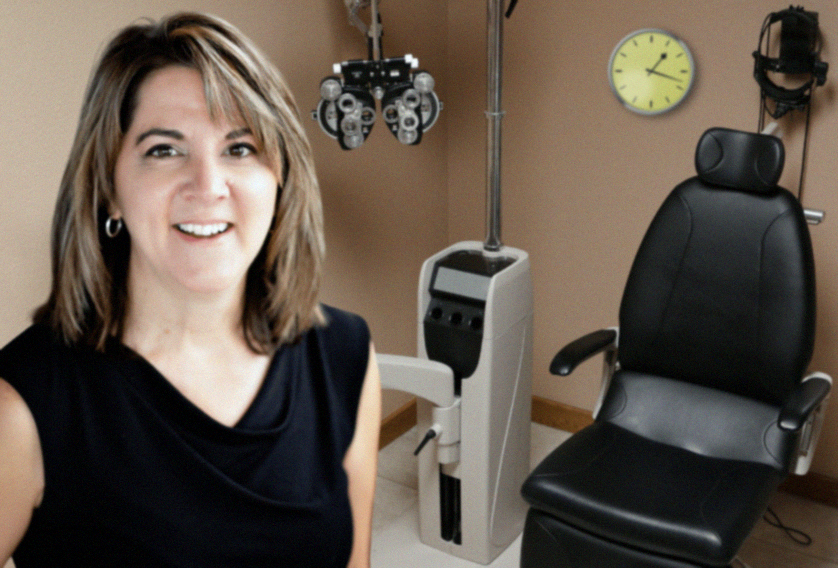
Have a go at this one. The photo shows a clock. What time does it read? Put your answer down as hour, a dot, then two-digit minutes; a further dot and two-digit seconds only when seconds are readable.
1.18
